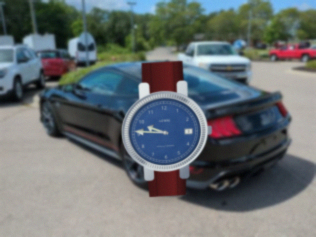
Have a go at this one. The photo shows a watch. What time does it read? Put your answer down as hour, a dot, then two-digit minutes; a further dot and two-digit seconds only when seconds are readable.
9.46
